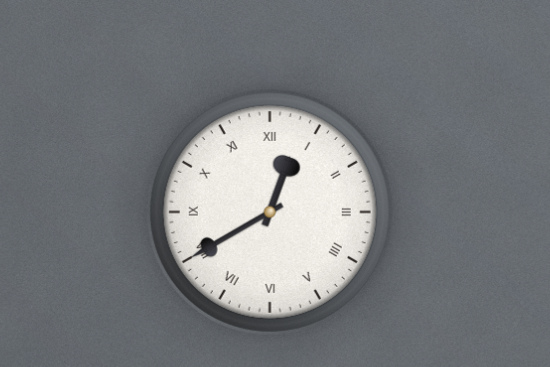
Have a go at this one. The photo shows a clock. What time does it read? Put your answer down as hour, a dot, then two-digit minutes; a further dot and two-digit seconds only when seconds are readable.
12.40
